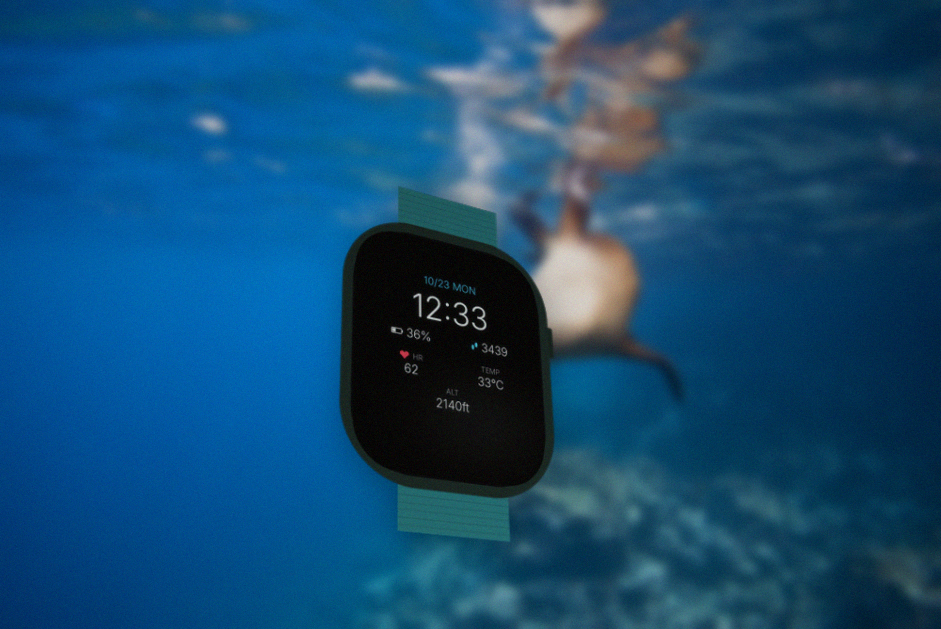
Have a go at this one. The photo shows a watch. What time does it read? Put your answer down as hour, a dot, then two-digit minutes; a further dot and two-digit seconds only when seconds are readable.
12.33
